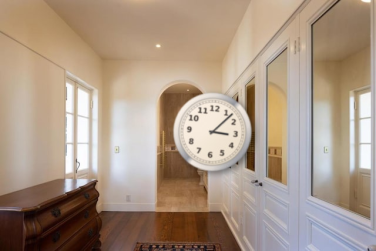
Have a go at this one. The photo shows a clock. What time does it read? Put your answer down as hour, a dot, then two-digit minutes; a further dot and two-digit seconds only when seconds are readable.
3.07
